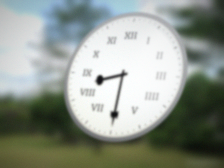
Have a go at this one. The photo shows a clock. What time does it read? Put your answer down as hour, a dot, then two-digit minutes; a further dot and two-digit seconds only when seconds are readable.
8.30
